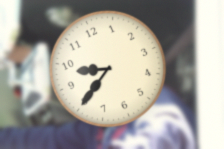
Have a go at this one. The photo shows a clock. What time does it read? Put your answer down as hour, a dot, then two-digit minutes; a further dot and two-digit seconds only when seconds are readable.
9.40
